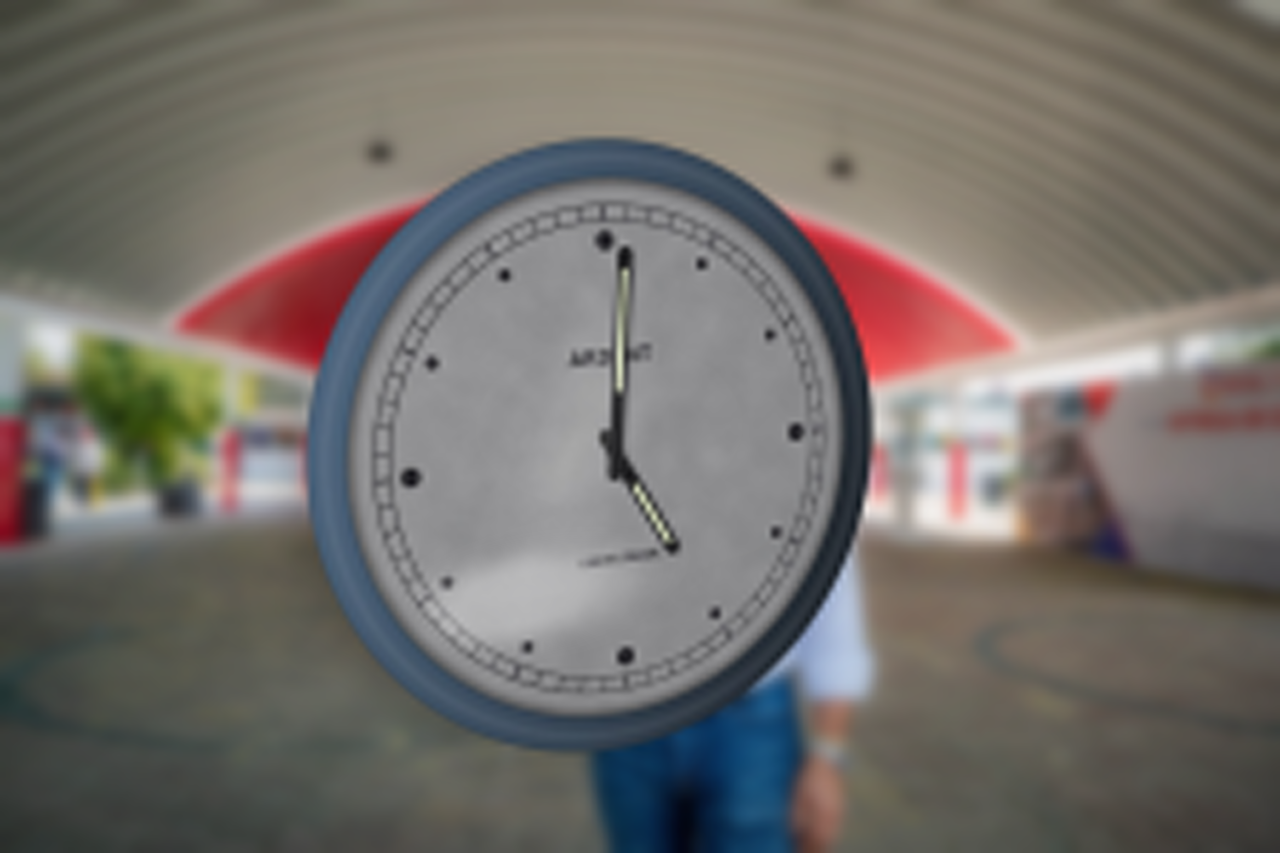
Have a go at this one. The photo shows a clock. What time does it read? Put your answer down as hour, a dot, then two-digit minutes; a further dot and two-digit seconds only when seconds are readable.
5.01
